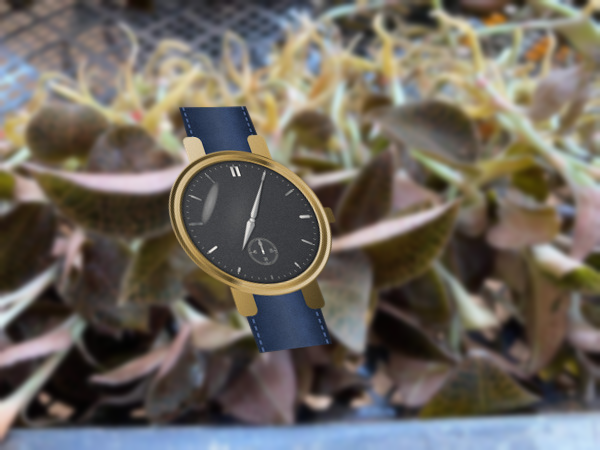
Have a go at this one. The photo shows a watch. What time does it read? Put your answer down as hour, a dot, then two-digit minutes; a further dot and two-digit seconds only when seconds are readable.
7.05
